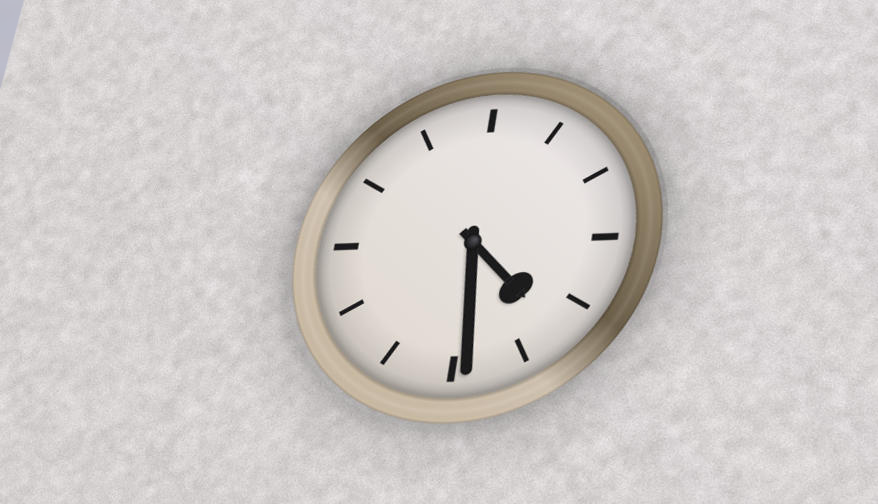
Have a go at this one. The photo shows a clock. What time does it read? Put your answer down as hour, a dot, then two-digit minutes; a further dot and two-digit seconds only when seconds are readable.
4.29
